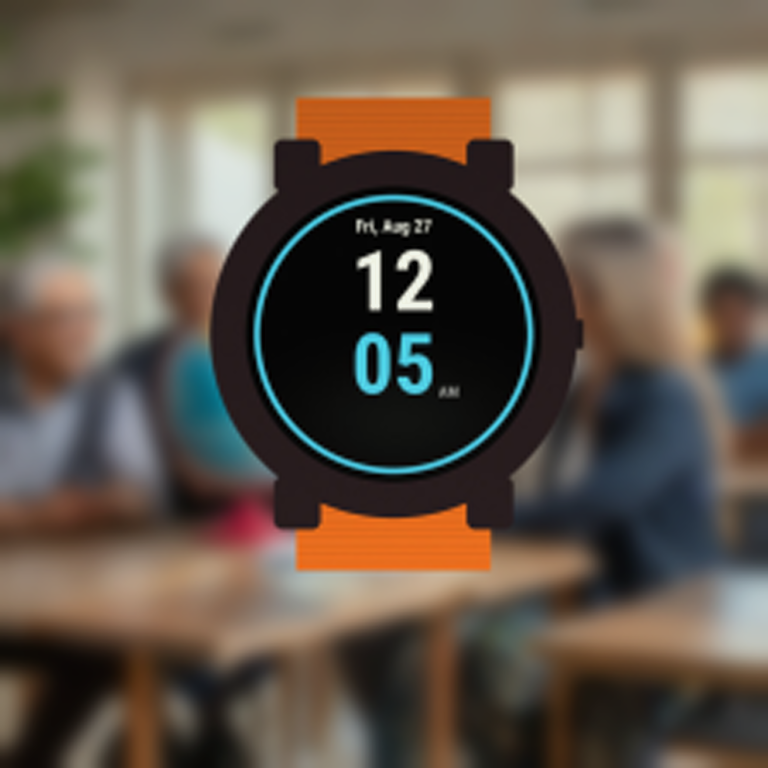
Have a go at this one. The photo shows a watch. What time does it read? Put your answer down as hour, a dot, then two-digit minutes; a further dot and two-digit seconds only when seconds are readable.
12.05
